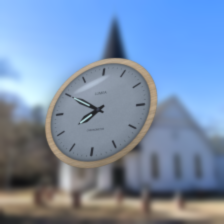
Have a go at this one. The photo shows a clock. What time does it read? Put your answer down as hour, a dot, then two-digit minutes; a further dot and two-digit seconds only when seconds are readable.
7.50
